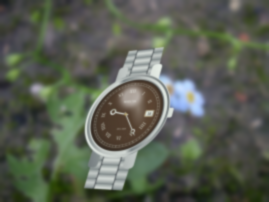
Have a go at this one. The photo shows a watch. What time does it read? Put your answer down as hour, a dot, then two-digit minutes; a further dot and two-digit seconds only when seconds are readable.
9.24
